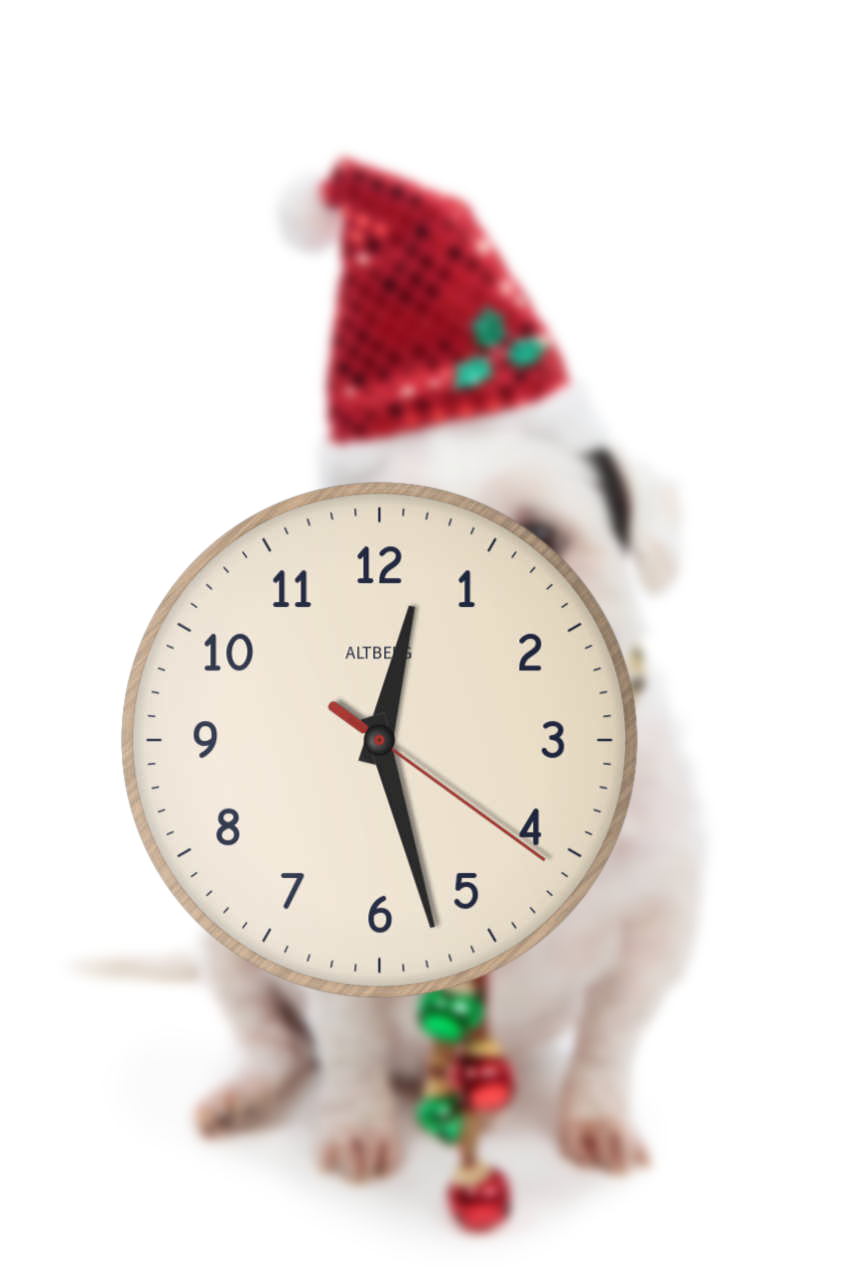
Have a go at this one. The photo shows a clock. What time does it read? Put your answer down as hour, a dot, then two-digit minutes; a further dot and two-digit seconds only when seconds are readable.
12.27.21
